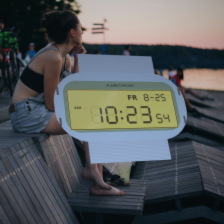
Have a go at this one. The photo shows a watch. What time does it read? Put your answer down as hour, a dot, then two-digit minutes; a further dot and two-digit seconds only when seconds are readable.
10.23.54
